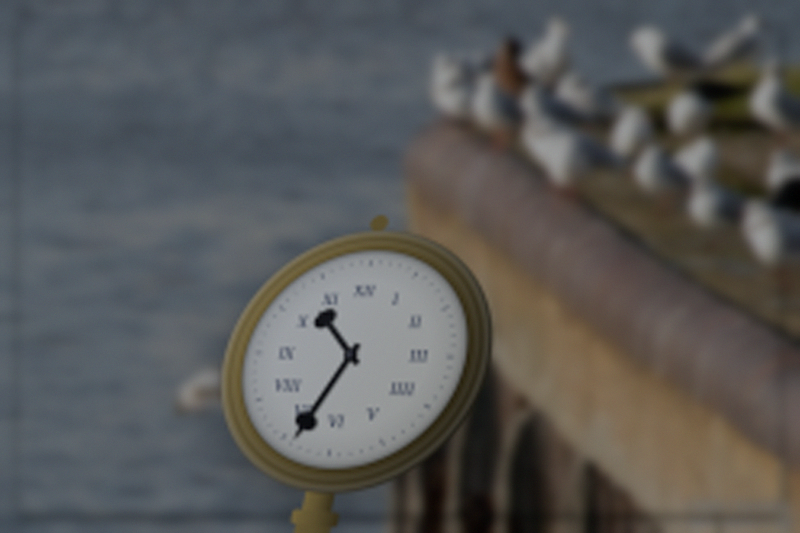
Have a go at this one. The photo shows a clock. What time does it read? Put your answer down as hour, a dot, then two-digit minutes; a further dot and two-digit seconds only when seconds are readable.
10.34
